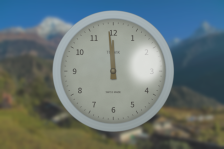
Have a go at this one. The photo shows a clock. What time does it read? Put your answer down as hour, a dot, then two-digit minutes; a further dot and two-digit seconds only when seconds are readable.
11.59
